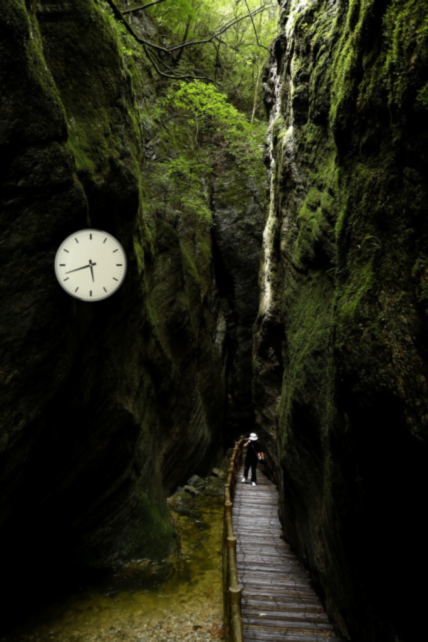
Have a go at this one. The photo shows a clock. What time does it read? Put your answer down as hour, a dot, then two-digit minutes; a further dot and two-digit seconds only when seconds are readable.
5.42
